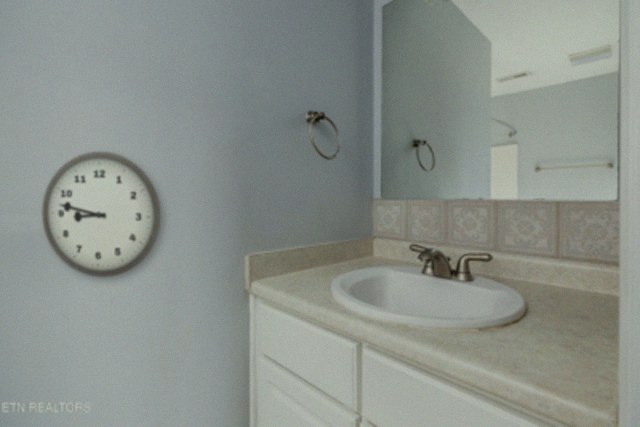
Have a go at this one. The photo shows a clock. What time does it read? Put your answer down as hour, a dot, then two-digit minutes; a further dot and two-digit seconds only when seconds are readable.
8.47
